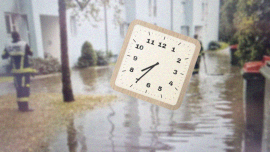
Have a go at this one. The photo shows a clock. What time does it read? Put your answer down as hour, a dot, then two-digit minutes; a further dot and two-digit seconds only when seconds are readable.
7.35
